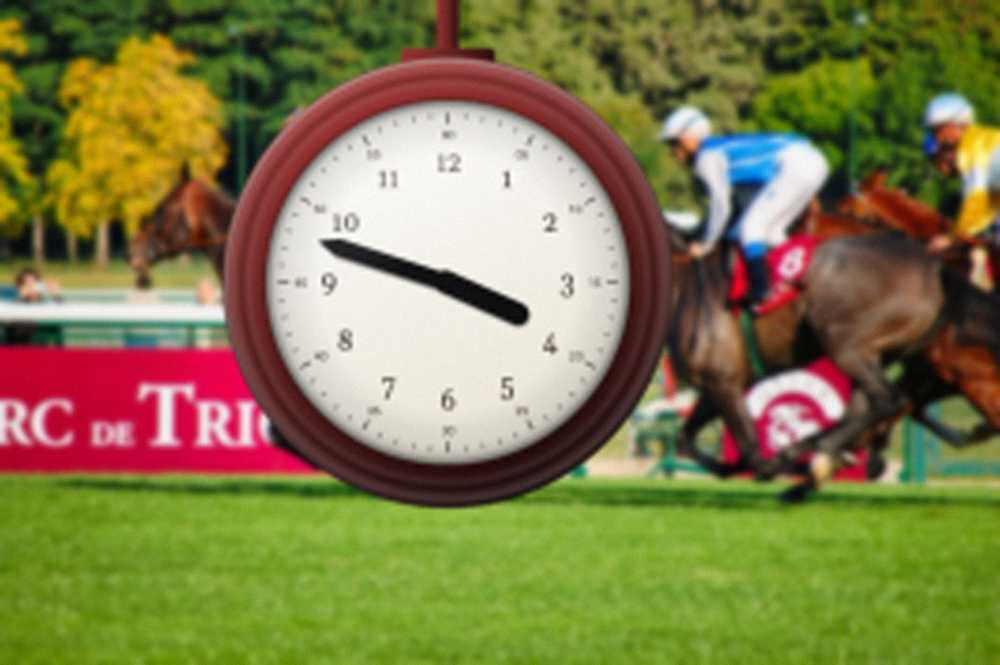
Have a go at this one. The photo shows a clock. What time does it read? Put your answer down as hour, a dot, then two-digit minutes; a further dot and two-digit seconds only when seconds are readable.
3.48
